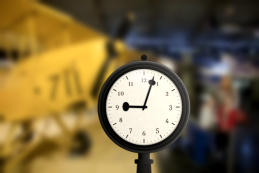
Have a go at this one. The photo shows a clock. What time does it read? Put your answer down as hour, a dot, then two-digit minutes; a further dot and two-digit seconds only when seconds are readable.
9.03
